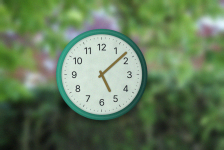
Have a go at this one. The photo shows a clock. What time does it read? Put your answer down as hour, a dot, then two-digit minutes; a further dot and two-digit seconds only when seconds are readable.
5.08
